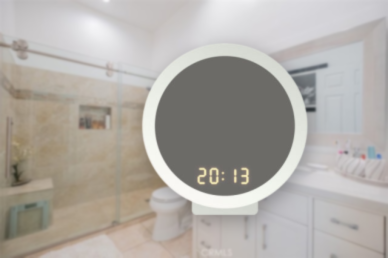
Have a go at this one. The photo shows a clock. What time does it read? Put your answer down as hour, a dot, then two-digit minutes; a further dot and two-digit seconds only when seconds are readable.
20.13
